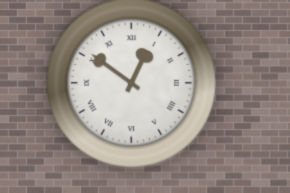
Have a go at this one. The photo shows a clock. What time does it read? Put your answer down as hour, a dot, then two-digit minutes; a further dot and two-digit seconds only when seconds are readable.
12.51
